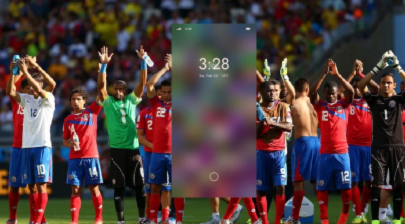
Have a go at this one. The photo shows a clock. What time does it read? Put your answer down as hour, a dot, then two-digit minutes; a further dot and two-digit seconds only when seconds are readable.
3.28
